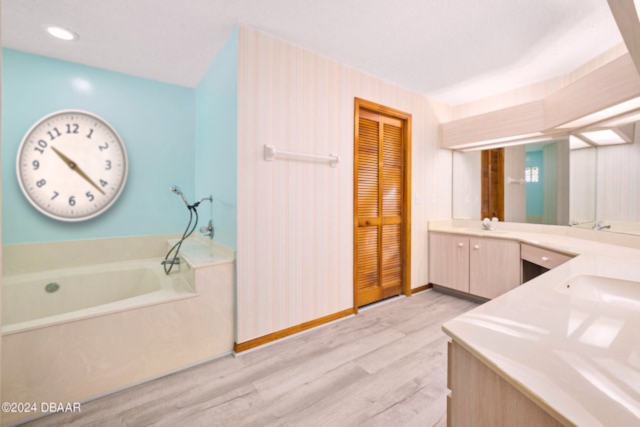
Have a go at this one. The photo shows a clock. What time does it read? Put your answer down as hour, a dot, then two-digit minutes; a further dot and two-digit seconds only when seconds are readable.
10.22
